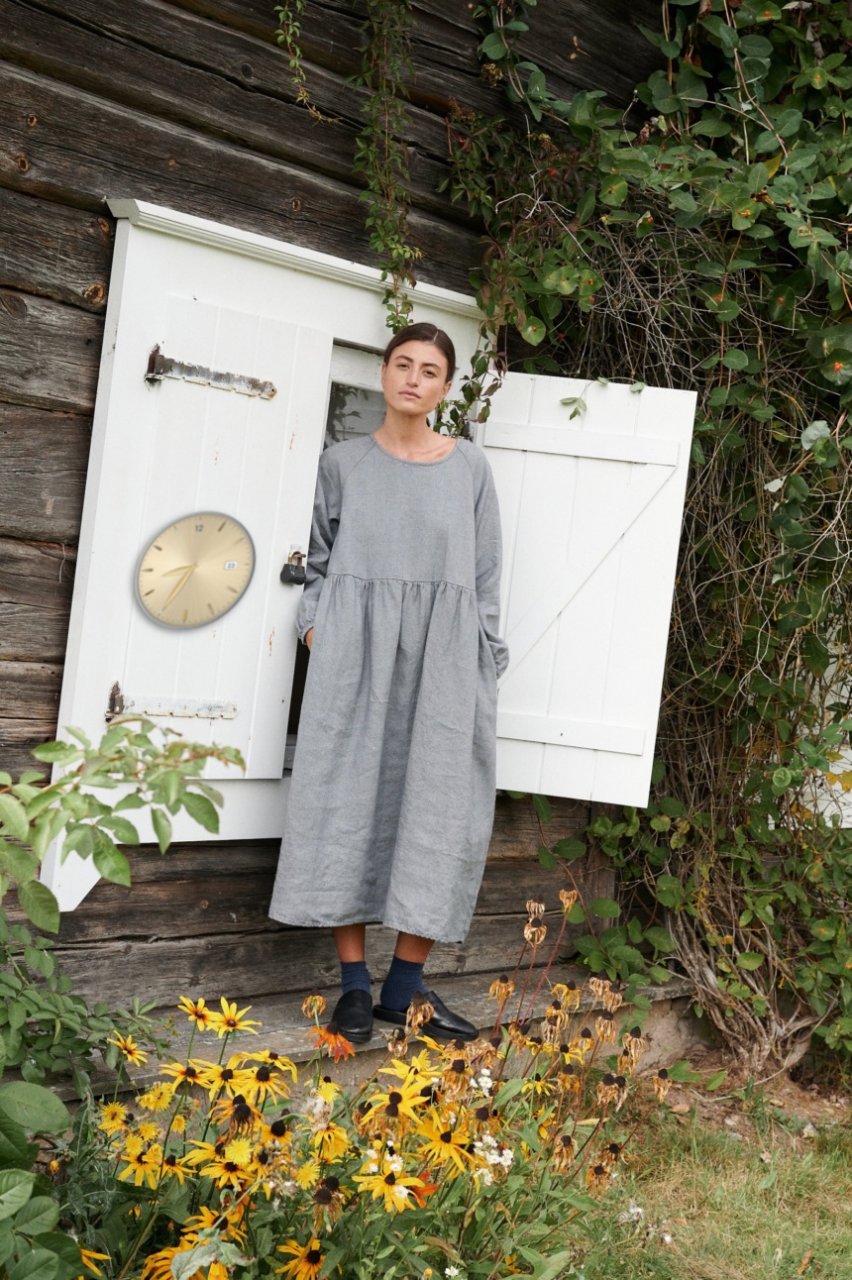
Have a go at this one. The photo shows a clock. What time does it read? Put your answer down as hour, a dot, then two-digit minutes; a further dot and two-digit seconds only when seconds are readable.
8.35
